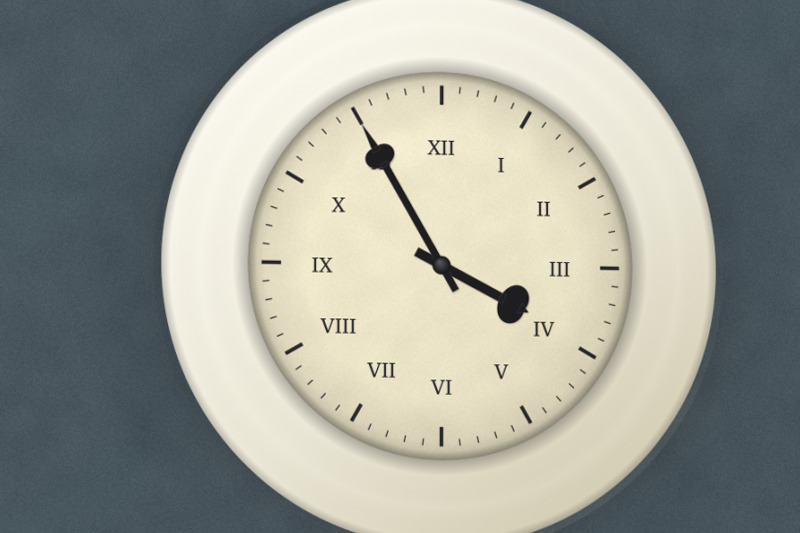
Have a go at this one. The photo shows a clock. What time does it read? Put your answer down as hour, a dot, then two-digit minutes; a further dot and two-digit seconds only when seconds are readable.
3.55
